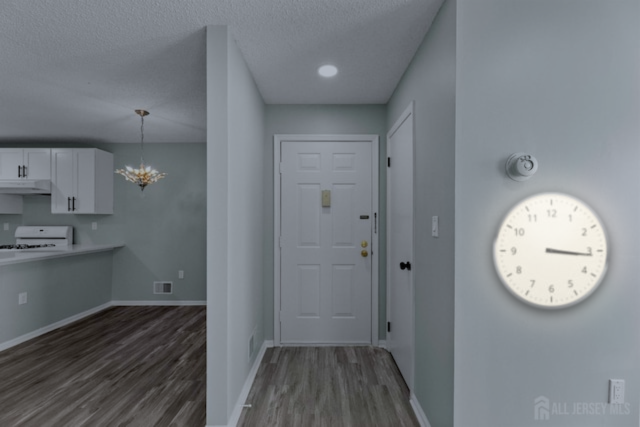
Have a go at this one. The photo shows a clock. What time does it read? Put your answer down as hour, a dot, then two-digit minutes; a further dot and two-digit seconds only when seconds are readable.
3.16
